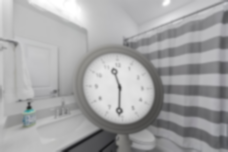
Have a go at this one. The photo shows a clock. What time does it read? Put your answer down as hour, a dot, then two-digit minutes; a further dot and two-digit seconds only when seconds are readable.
11.31
